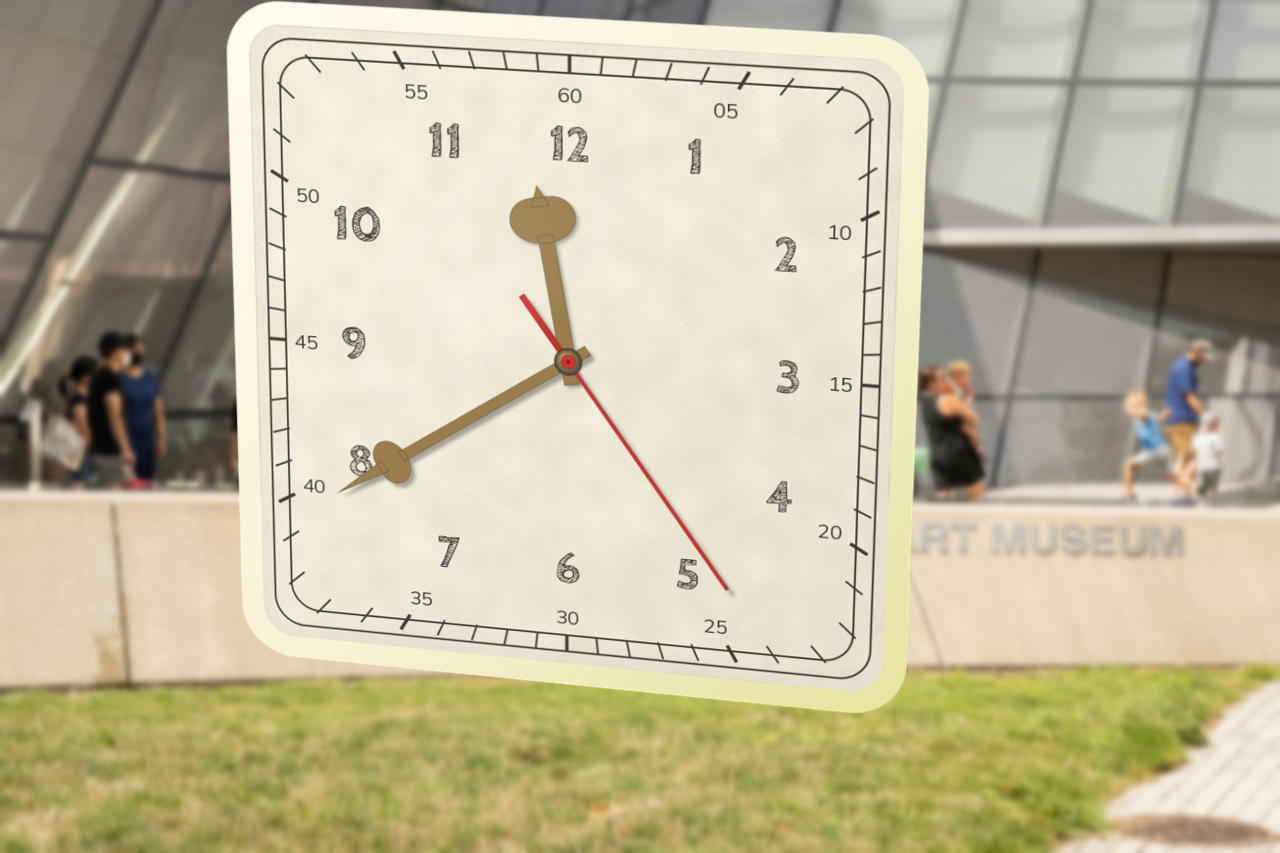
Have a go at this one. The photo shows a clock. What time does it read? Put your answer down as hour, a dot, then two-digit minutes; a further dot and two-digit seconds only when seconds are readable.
11.39.24
